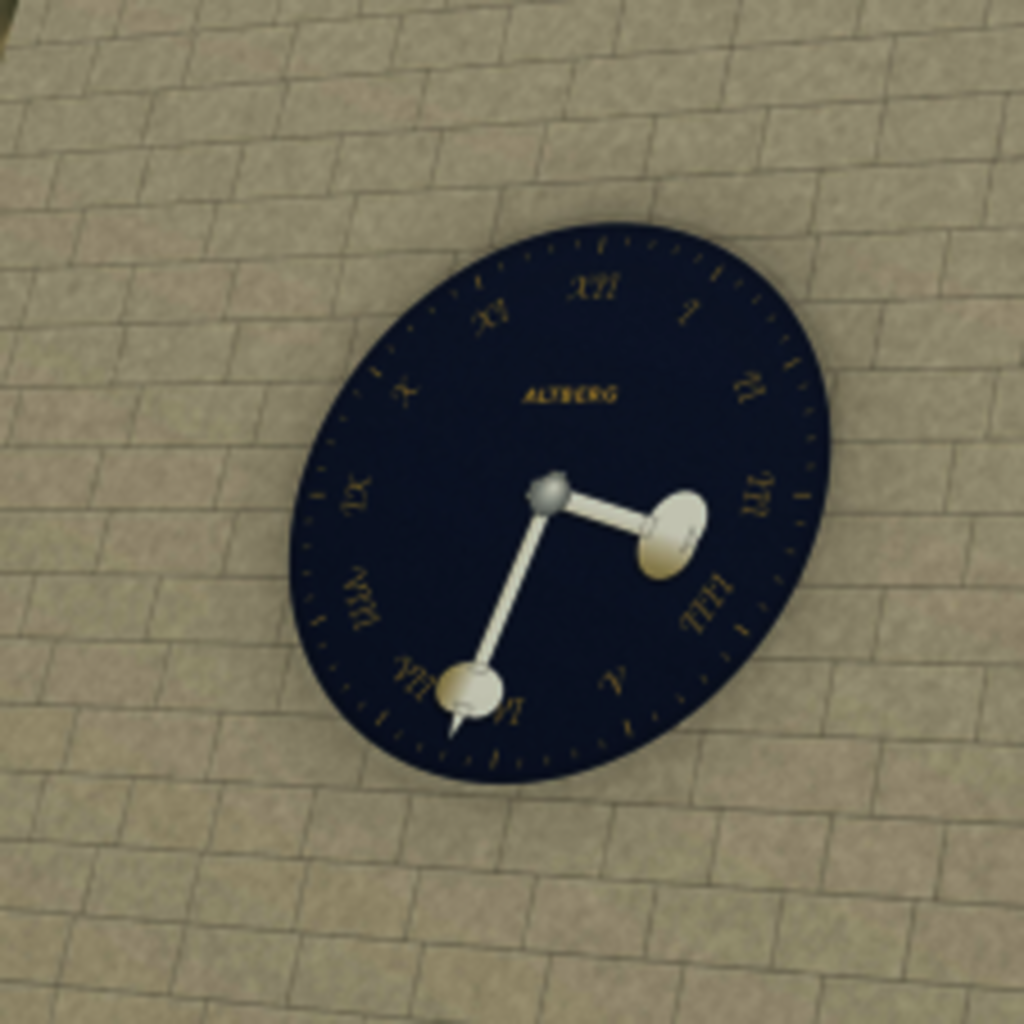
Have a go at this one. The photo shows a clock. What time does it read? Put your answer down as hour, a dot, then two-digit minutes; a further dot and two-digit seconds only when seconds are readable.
3.32
